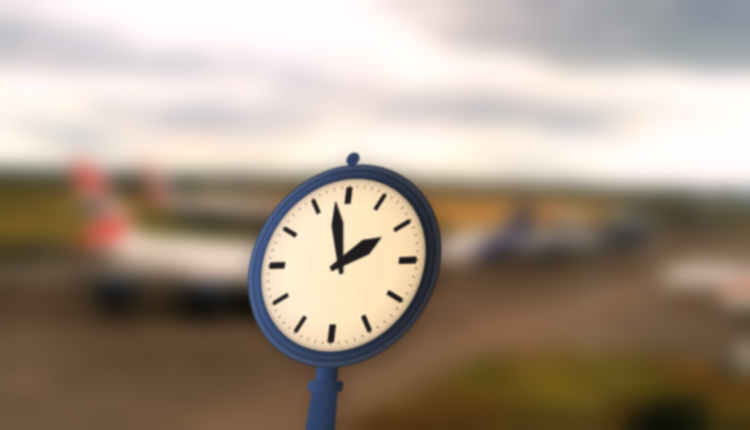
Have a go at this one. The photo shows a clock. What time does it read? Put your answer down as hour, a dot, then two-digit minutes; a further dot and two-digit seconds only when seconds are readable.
1.58
